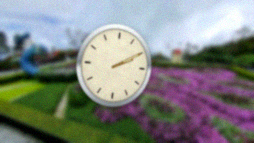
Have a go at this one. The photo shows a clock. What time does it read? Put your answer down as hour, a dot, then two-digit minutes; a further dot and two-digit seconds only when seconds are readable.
2.10
